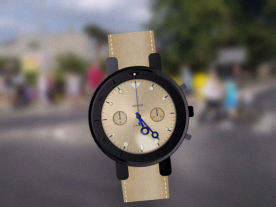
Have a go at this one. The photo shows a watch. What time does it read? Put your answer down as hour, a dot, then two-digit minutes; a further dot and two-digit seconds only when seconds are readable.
5.24
